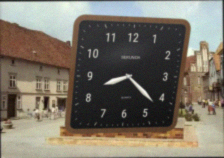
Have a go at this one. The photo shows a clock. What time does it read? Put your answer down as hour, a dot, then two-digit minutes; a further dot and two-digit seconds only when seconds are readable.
8.22
